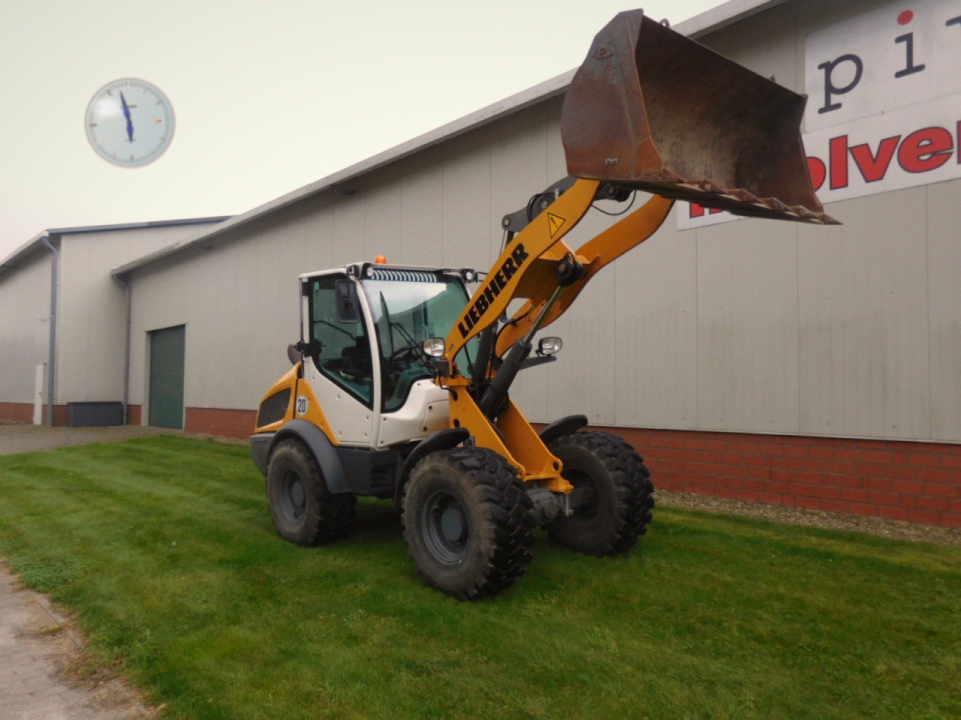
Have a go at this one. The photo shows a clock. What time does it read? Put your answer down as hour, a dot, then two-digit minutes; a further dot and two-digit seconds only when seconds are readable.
5.58
